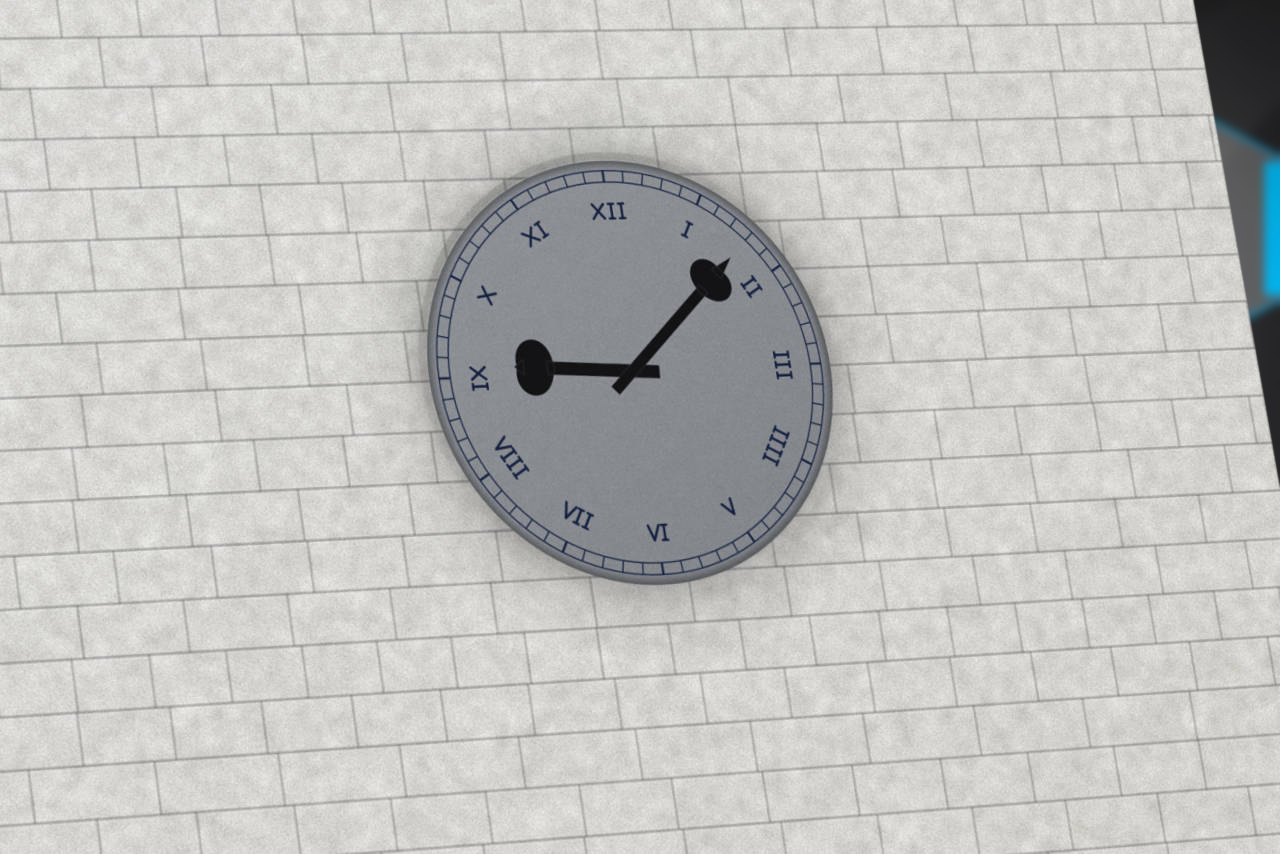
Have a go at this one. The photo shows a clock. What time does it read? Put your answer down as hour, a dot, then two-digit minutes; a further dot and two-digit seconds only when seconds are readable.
9.08
